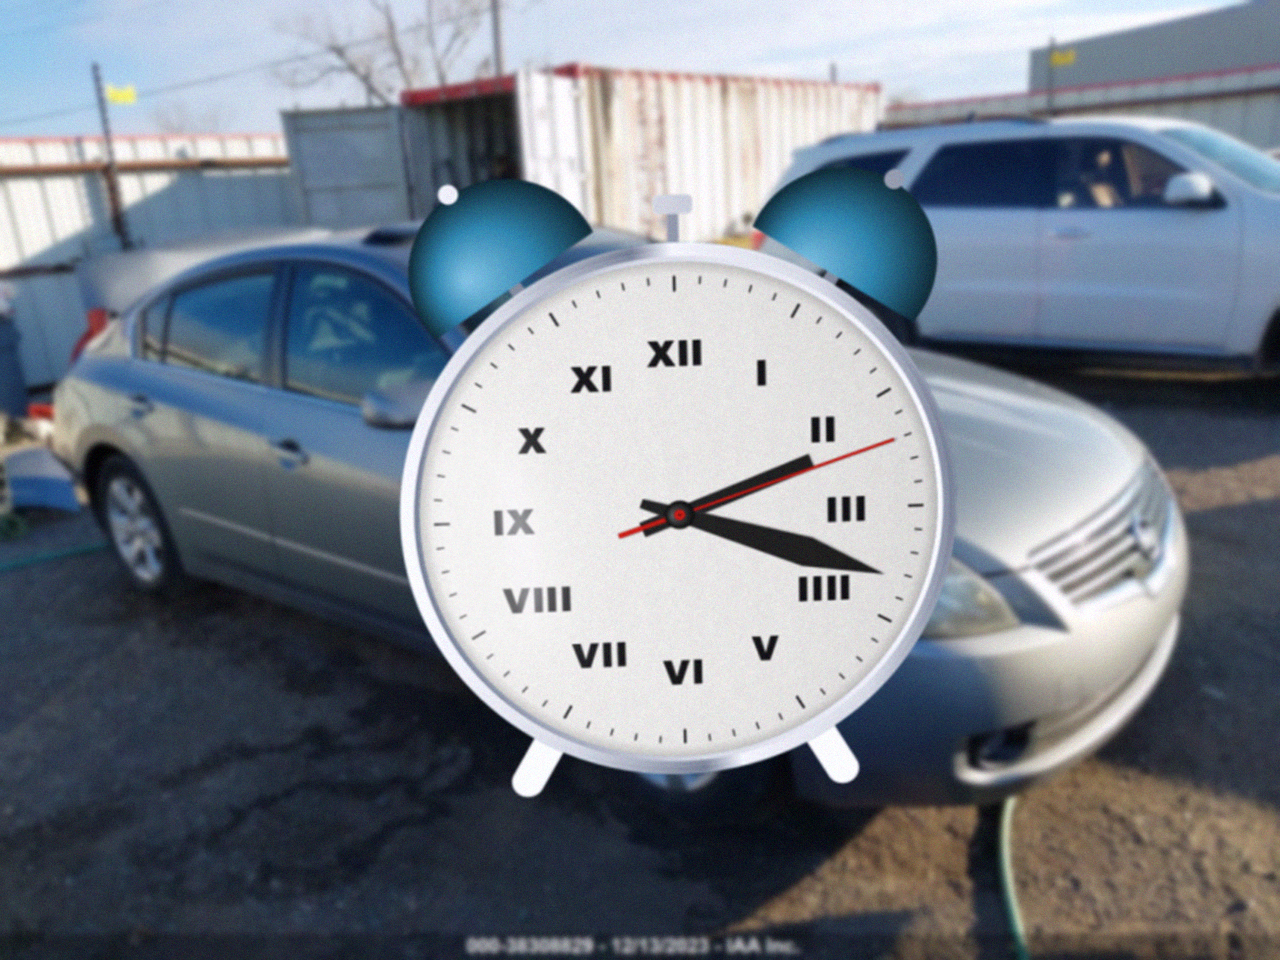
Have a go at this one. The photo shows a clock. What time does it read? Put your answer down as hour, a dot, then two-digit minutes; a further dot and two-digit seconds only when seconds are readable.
2.18.12
